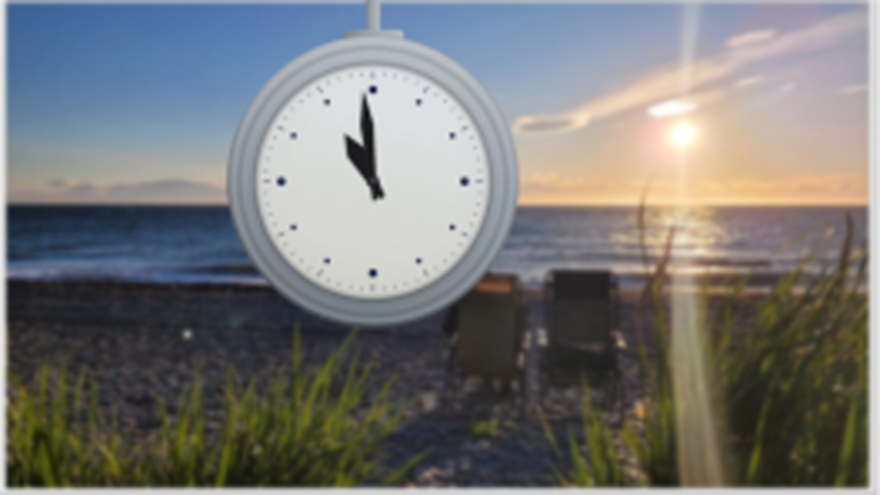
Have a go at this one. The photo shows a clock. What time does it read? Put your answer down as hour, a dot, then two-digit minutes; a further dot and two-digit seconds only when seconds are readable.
10.59
